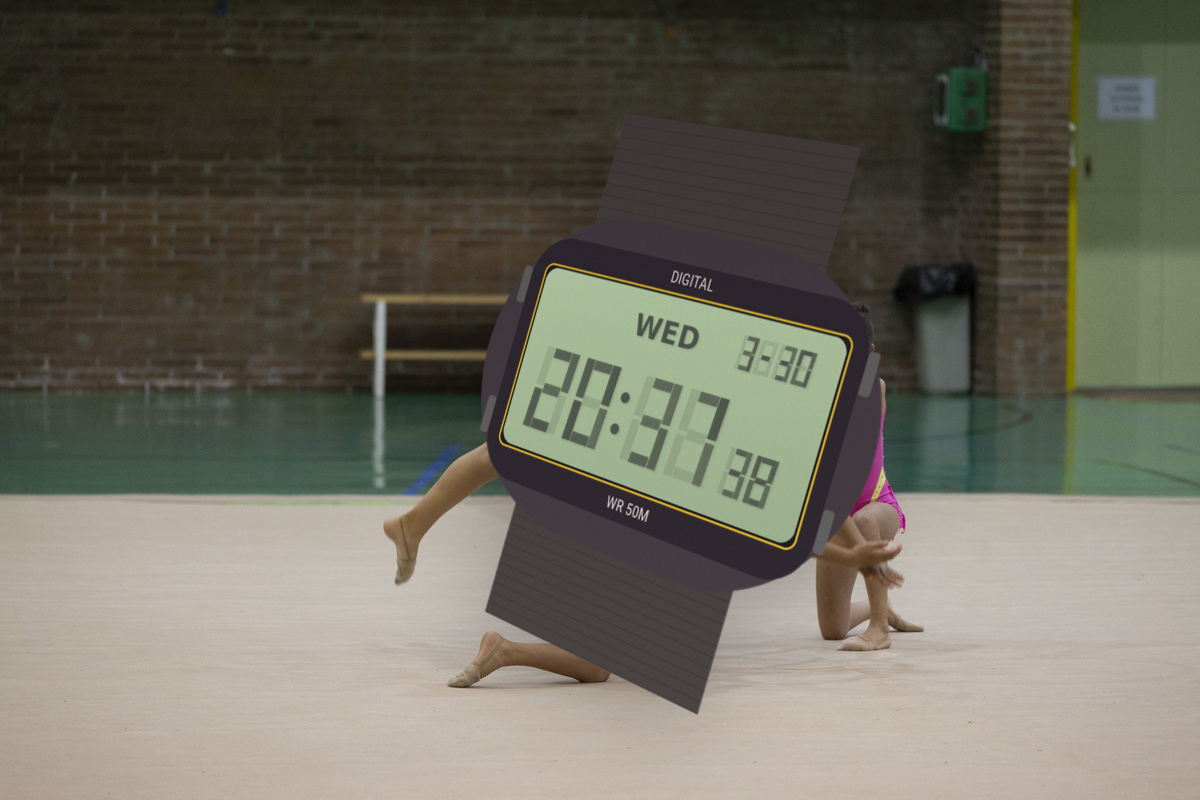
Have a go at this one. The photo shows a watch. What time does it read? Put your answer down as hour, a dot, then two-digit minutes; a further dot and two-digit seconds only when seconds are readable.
20.37.38
